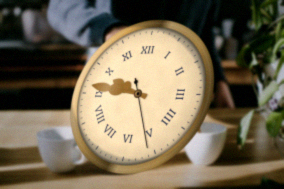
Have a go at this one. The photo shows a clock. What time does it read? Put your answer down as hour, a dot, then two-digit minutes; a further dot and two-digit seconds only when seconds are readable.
9.46.26
